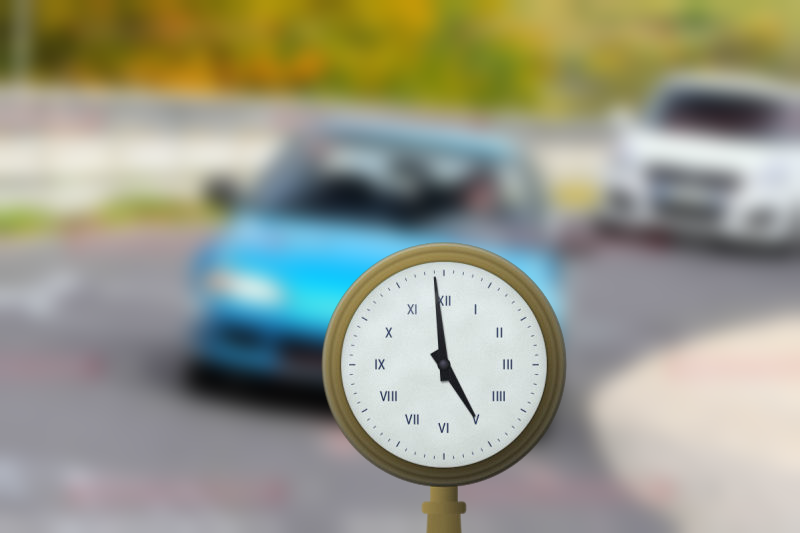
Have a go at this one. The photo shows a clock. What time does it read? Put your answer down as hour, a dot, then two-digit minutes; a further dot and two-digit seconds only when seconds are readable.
4.59
